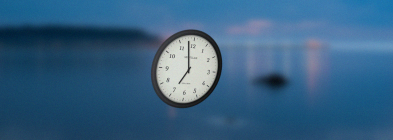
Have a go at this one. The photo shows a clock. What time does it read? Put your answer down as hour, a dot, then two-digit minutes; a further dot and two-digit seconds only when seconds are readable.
6.58
